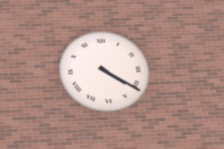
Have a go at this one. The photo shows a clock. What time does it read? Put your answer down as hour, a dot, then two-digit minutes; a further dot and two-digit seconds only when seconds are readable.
4.21
